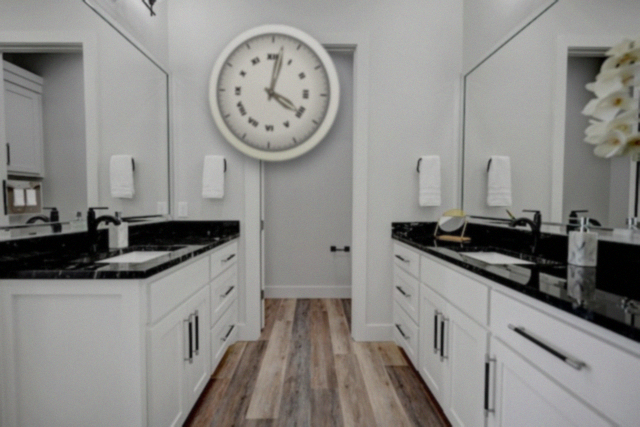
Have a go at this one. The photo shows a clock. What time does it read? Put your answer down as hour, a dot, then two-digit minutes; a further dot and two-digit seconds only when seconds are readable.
4.02
